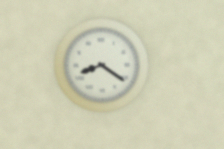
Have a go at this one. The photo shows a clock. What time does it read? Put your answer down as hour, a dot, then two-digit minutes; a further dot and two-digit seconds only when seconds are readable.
8.21
